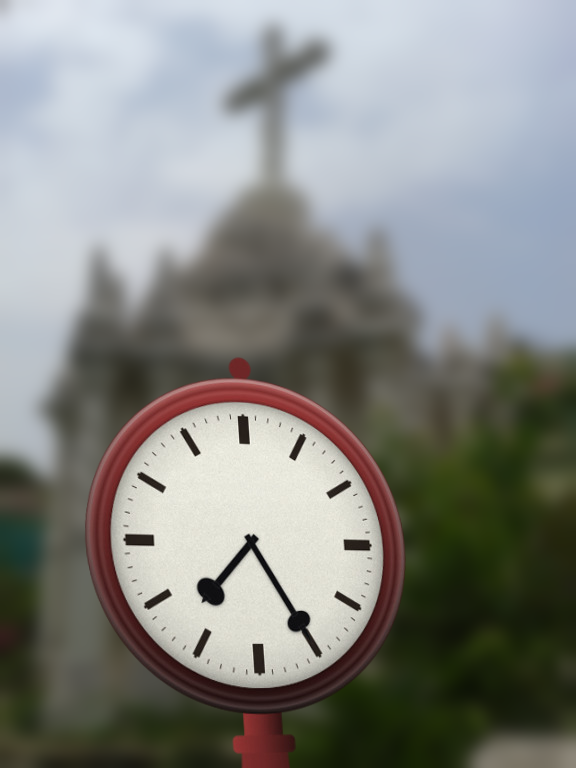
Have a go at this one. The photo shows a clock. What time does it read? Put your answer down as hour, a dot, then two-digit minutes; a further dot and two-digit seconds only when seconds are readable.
7.25
